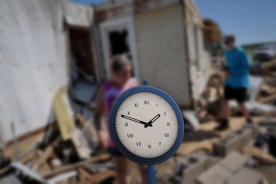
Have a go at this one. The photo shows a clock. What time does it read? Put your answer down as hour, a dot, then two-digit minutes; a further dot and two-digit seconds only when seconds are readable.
1.48
